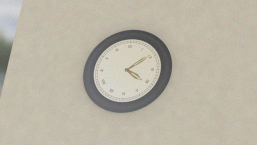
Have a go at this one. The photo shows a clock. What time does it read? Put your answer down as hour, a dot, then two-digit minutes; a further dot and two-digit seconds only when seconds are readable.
4.09
